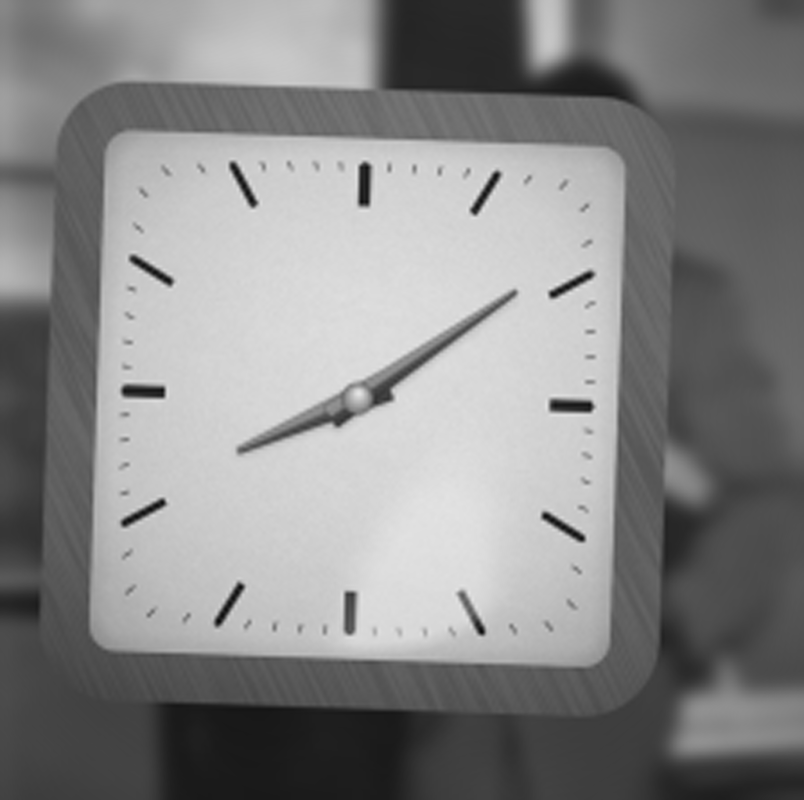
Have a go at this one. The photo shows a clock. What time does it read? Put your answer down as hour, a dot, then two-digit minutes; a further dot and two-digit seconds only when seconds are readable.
8.09
